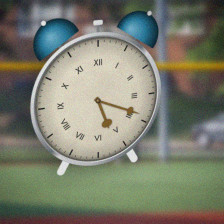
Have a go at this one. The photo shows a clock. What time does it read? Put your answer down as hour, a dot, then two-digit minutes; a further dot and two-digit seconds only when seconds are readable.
5.19
